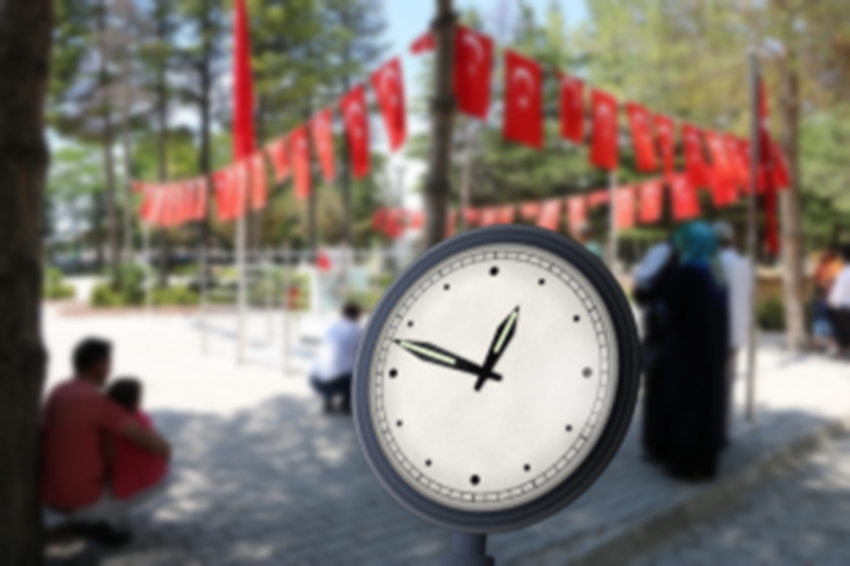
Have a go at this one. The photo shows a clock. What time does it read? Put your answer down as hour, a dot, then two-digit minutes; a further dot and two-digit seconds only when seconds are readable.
12.48
